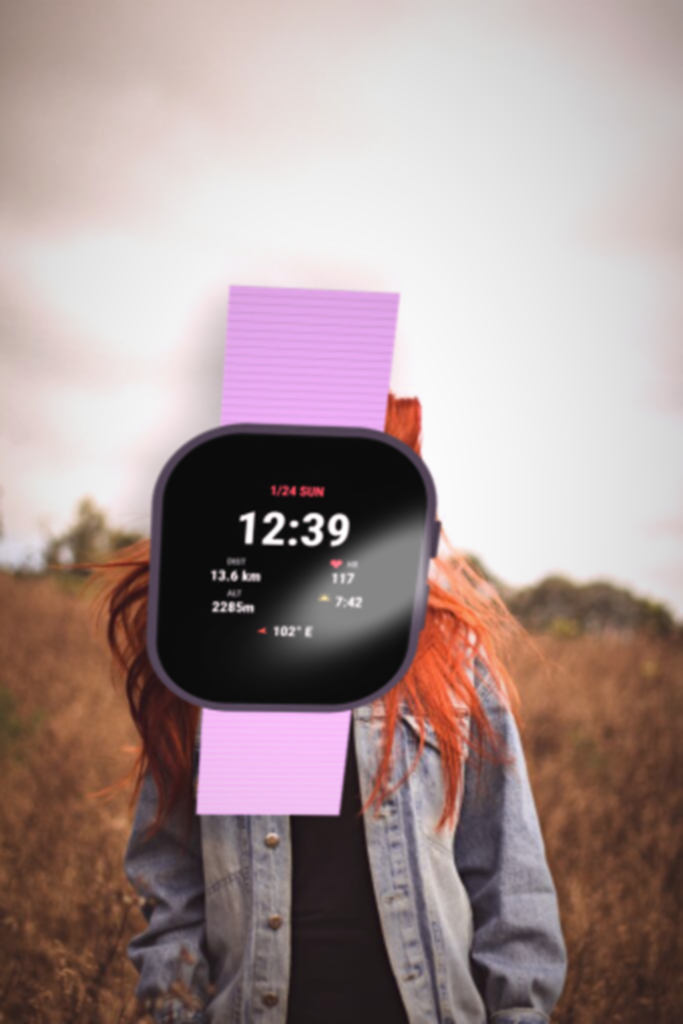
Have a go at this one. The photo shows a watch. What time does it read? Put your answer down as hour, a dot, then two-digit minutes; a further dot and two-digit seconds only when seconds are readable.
12.39
